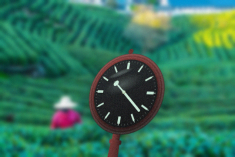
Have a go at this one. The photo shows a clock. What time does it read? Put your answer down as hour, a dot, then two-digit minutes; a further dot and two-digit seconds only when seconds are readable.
10.22
